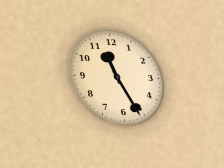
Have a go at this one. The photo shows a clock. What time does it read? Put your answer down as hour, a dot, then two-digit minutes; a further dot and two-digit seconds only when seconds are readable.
11.26
